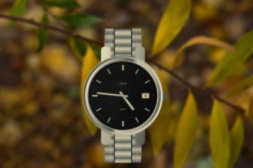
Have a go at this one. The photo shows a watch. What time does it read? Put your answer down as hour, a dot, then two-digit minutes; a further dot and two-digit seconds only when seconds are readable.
4.46
